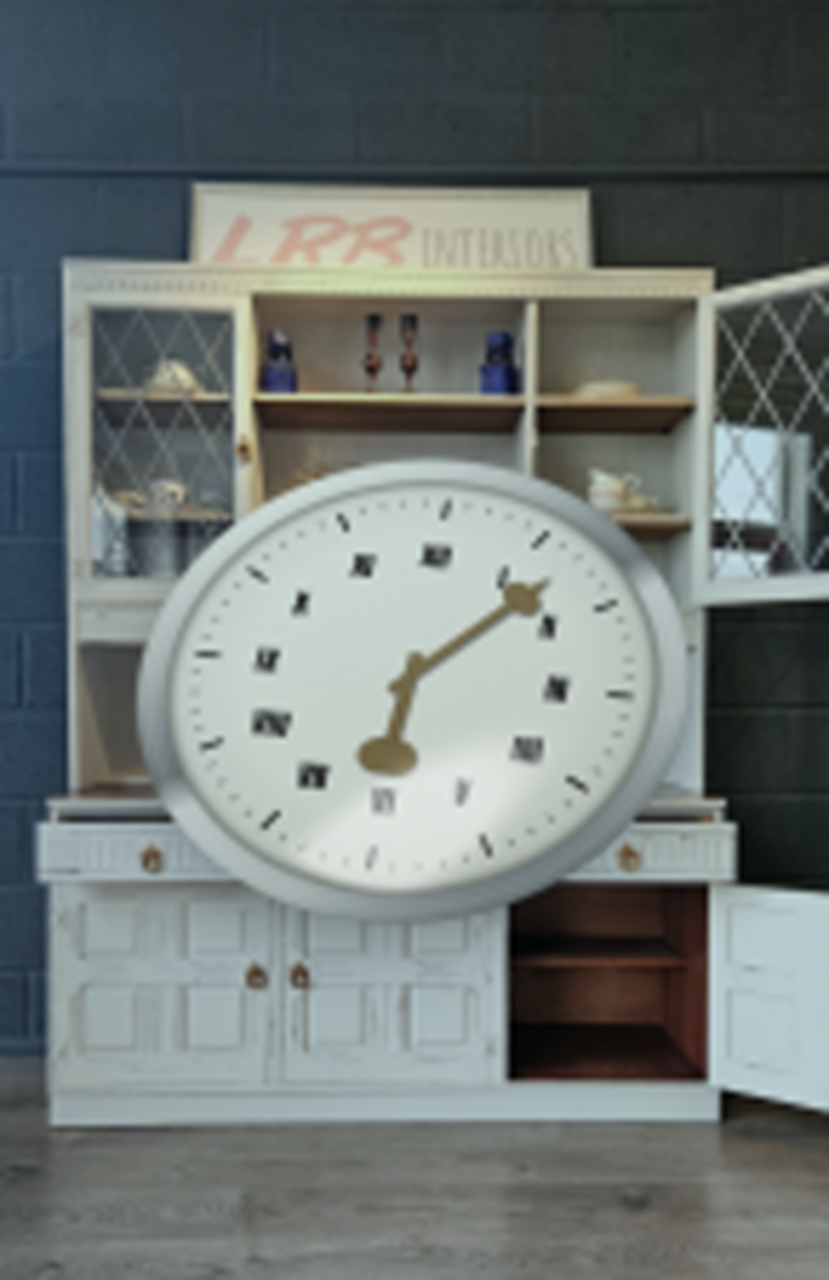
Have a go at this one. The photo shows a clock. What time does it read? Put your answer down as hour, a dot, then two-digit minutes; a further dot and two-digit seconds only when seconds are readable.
6.07
